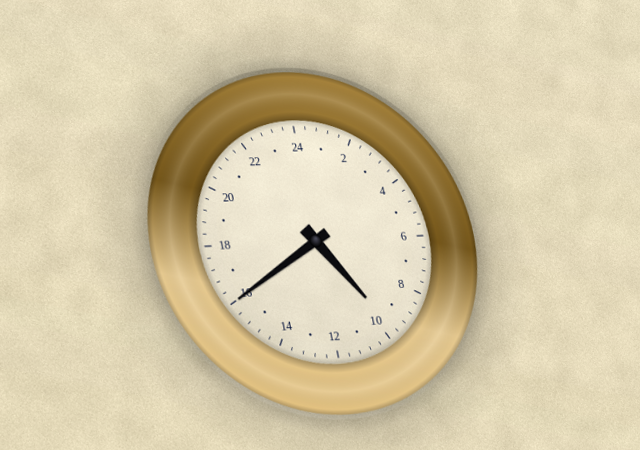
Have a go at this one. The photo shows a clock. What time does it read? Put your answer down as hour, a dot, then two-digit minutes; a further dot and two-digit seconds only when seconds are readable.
9.40
